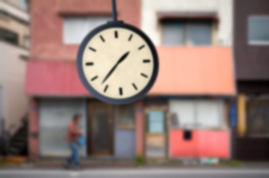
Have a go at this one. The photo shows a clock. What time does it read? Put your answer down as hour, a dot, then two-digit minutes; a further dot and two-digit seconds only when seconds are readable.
1.37
